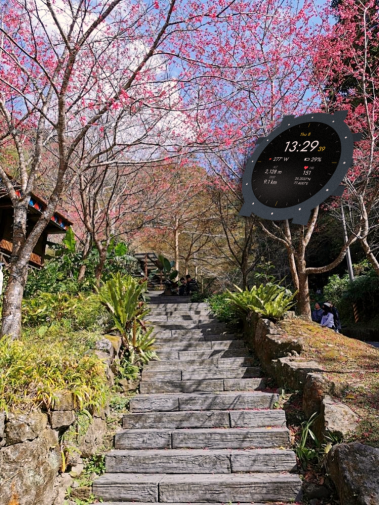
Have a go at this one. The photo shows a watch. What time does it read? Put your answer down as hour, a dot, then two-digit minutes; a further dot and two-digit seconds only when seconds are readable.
13.29
